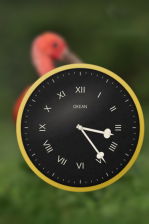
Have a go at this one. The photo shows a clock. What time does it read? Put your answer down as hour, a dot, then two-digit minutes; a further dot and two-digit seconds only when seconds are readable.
3.24
